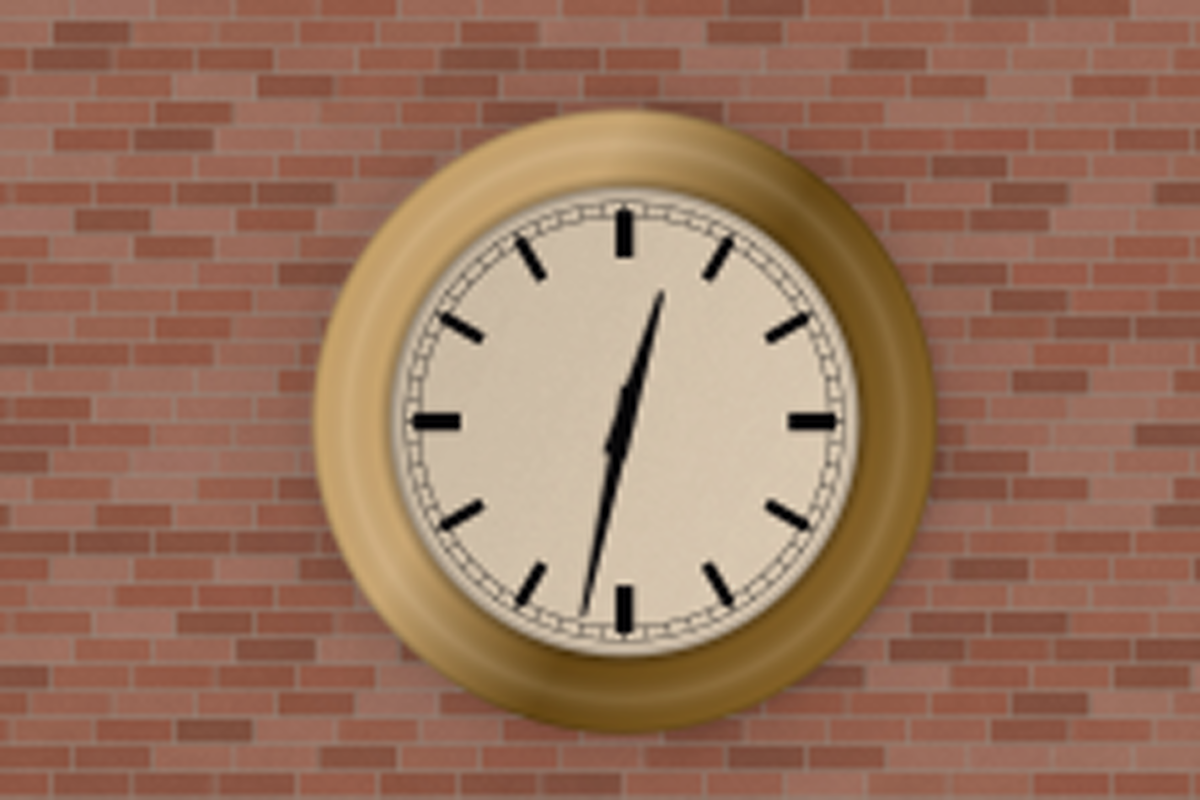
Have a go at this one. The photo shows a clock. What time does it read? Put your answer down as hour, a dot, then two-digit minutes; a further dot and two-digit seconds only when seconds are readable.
12.32
